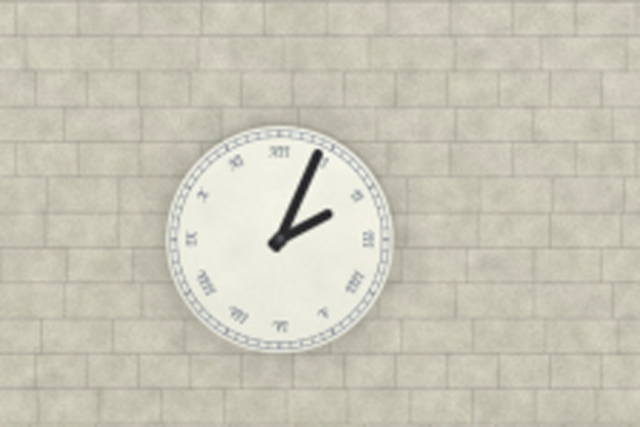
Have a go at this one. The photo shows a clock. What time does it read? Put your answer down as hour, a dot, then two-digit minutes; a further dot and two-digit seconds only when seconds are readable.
2.04
